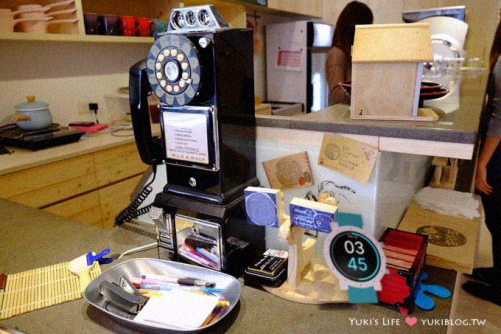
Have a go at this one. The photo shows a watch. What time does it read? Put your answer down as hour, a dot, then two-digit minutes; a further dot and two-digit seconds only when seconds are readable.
3.45
